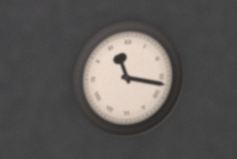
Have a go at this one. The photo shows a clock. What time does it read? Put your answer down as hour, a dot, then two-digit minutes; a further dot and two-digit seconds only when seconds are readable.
11.17
